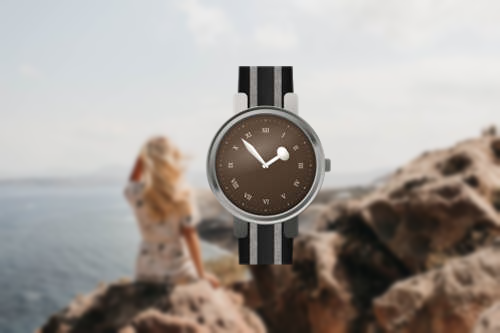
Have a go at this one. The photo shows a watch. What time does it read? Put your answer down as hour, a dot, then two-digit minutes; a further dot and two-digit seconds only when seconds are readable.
1.53
